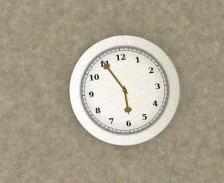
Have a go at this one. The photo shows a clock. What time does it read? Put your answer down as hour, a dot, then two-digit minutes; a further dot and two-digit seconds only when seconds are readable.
5.55
